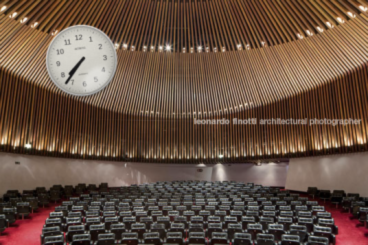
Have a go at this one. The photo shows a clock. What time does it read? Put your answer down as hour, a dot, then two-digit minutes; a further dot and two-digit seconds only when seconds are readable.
7.37
